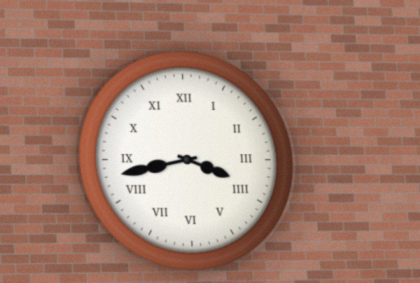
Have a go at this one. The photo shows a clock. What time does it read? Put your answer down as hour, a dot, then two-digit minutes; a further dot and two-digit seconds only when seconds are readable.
3.43
